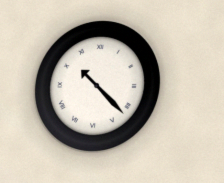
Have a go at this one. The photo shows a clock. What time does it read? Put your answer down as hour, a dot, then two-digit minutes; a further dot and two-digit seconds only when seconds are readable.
10.22
